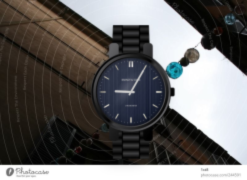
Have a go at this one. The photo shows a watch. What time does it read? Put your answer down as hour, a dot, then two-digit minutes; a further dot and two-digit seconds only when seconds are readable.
9.05
